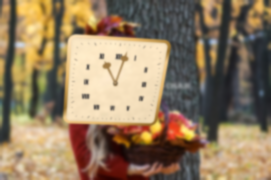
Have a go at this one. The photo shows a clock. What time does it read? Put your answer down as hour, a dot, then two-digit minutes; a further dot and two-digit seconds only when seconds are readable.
11.02
